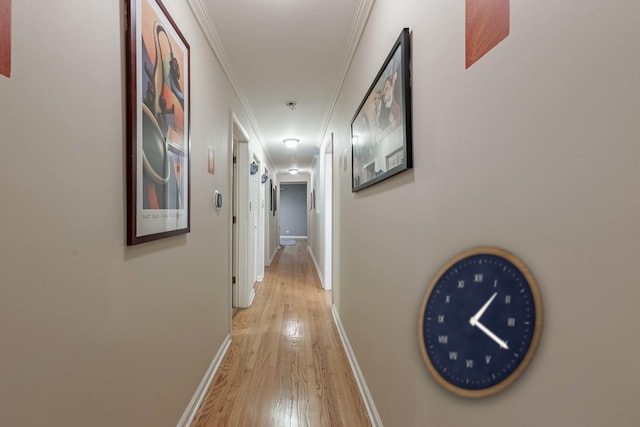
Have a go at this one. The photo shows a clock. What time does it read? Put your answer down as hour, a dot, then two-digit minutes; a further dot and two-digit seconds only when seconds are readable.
1.20
